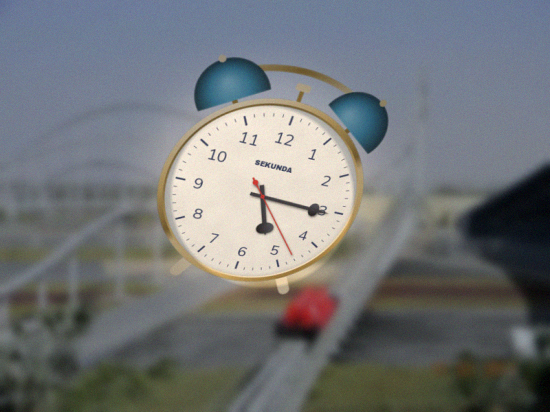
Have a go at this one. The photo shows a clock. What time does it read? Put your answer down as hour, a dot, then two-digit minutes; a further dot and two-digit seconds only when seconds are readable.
5.15.23
